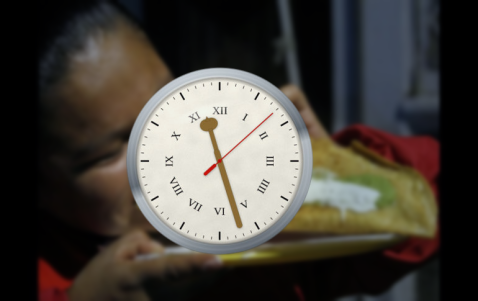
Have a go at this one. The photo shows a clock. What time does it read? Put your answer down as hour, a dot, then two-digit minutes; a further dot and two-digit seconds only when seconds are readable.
11.27.08
